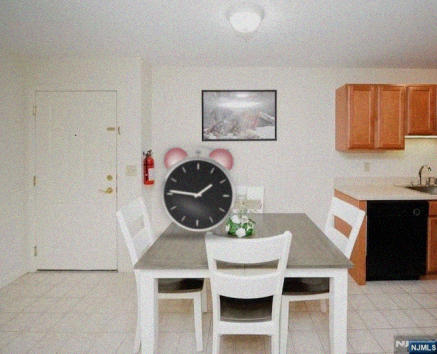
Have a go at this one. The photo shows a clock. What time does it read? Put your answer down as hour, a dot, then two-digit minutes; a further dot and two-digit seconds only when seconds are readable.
1.46
